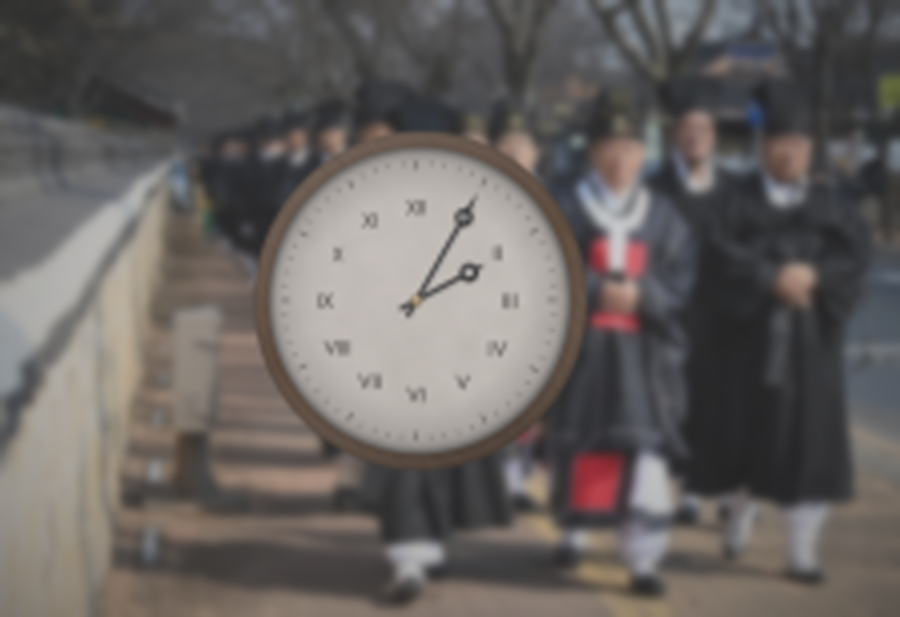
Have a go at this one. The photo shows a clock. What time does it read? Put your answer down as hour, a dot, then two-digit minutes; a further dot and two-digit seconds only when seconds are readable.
2.05
